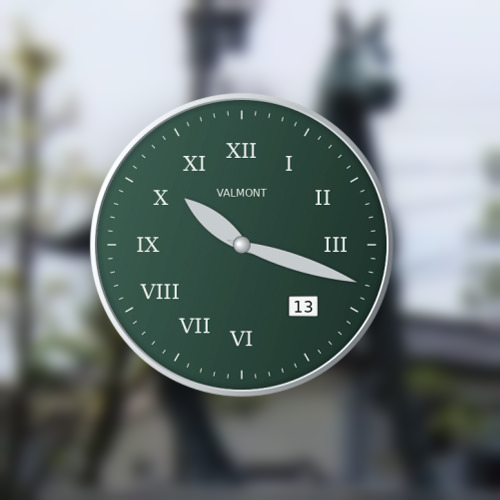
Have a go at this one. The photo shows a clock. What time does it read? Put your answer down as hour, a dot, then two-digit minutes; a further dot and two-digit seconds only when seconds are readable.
10.18
